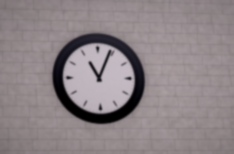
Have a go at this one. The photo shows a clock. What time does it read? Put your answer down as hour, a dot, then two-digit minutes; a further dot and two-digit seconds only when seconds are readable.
11.04
